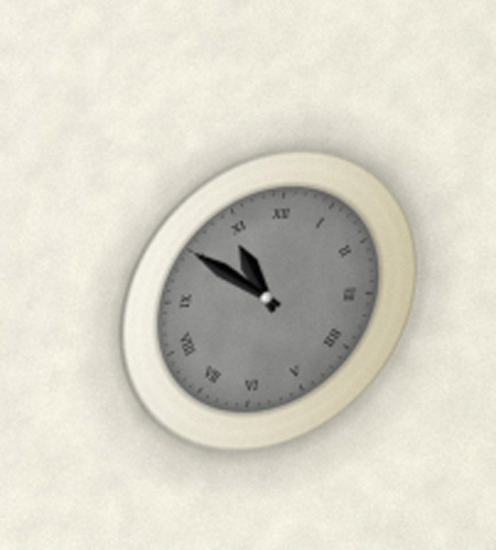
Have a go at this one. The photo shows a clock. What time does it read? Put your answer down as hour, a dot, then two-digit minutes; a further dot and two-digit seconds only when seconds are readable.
10.50
